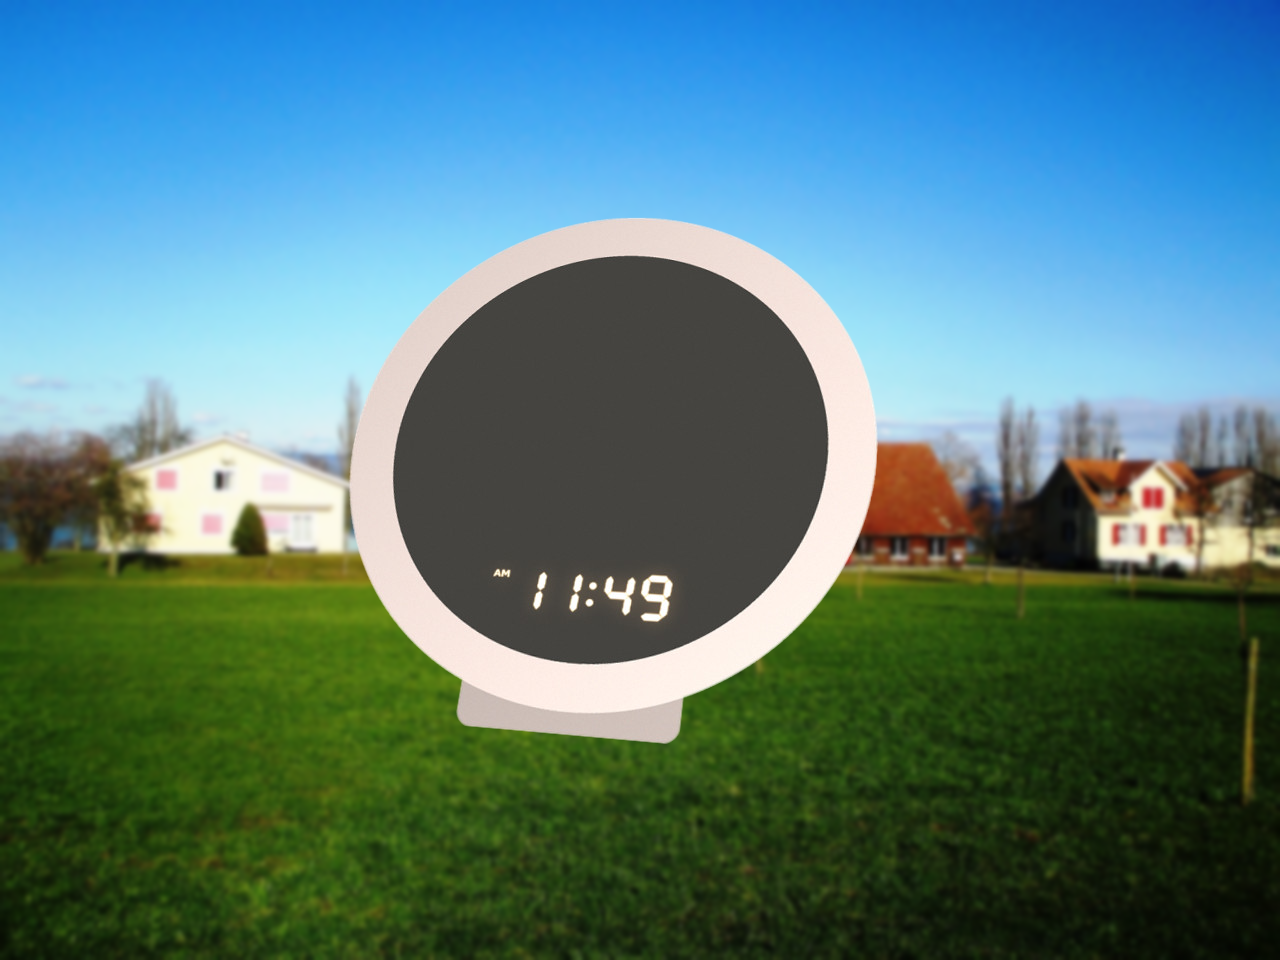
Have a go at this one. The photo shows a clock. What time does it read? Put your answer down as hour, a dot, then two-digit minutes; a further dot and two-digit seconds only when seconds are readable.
11.49
